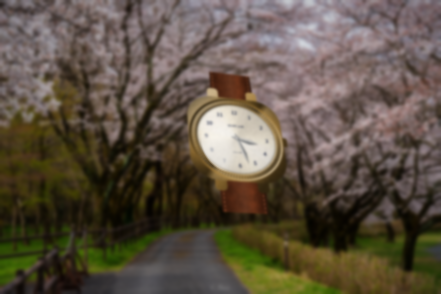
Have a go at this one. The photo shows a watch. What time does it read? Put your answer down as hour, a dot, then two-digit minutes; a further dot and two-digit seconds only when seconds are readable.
3.27
